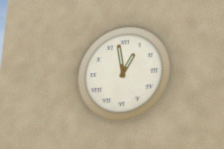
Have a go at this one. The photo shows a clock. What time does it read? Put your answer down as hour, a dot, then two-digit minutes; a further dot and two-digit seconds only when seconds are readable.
12.58
